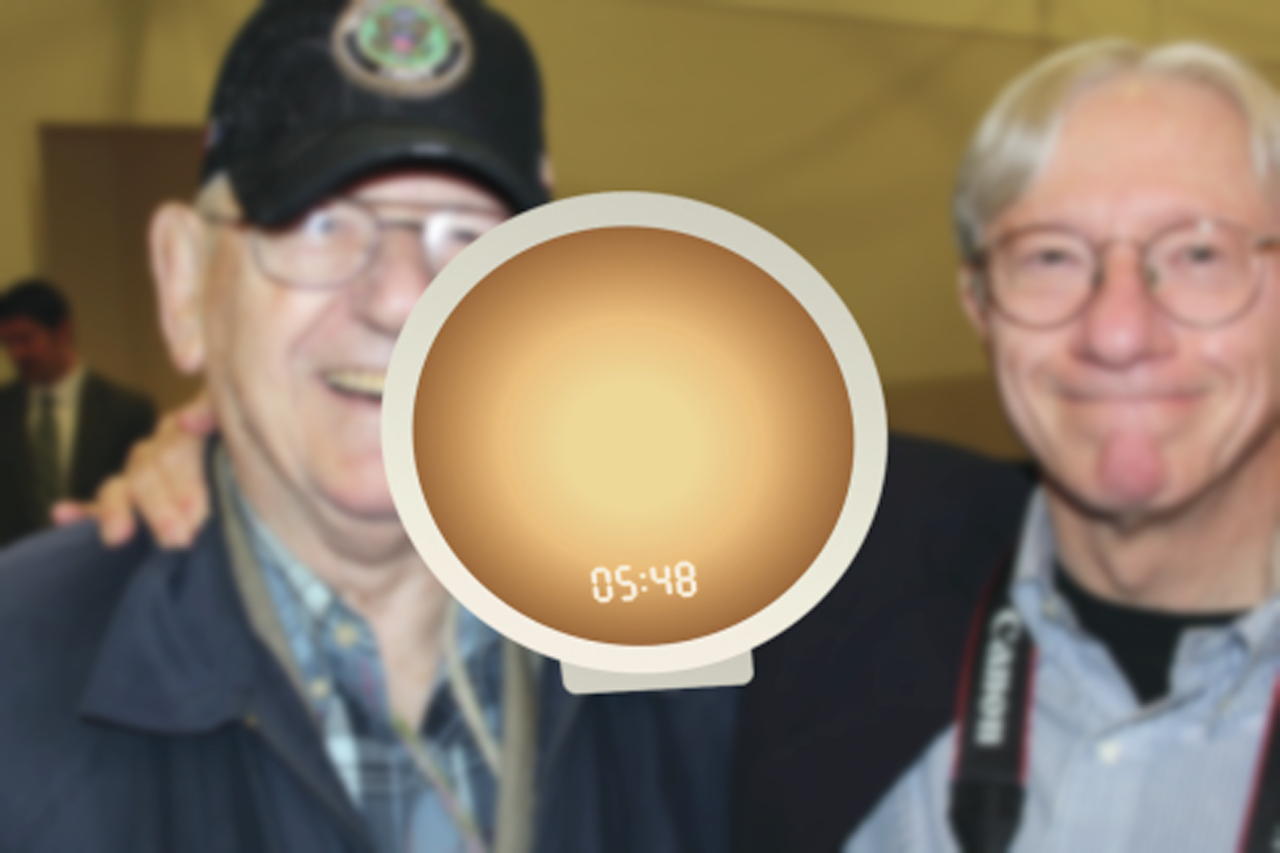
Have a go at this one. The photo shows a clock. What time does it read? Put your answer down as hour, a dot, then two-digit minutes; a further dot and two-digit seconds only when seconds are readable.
5.48
